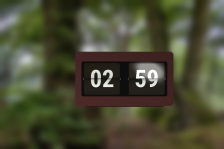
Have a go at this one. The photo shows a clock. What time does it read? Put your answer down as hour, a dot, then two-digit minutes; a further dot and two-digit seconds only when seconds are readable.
2.59
